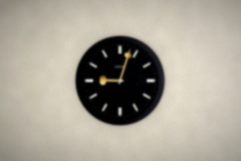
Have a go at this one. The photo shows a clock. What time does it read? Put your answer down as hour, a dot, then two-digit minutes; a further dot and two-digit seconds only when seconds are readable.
9.03
